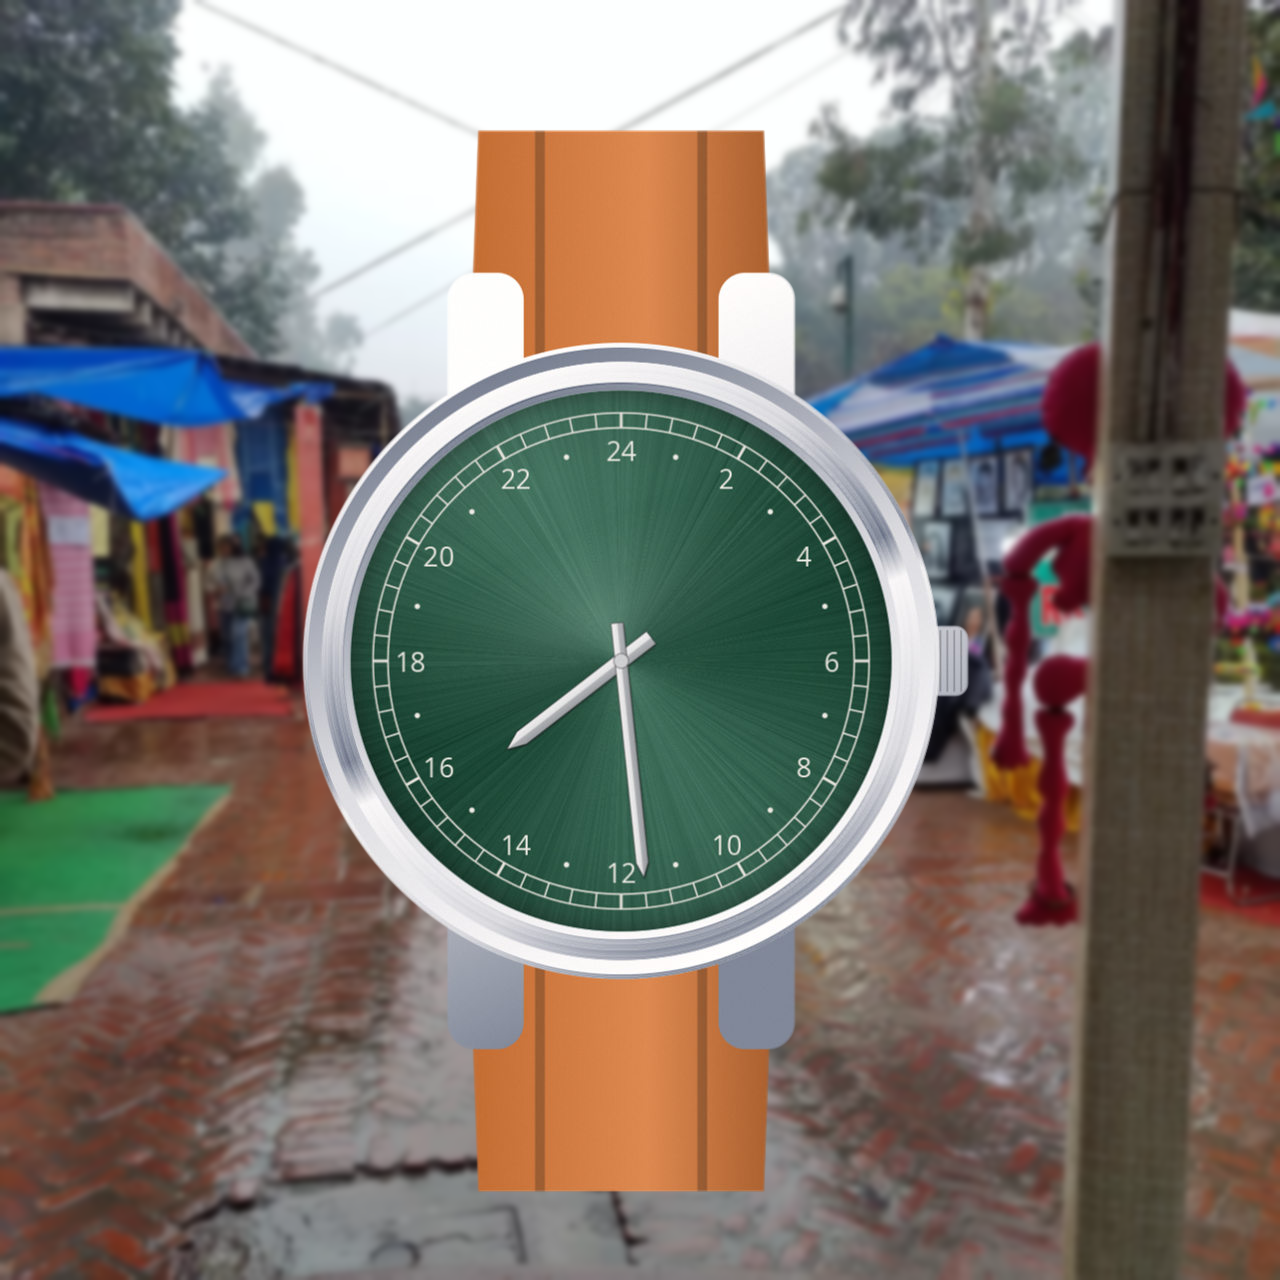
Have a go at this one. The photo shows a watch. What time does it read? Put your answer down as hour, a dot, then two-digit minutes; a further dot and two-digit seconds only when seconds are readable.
15.29
